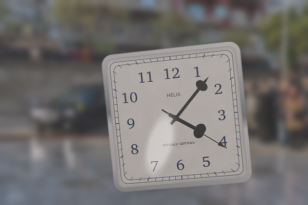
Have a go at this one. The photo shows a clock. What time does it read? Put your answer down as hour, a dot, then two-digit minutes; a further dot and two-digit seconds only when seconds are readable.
4.07.21
